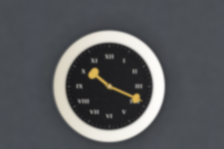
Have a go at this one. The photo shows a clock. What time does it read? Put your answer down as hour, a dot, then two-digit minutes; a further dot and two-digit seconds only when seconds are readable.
10.19
